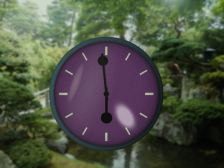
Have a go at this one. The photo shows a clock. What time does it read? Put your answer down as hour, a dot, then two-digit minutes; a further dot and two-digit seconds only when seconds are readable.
5.59
